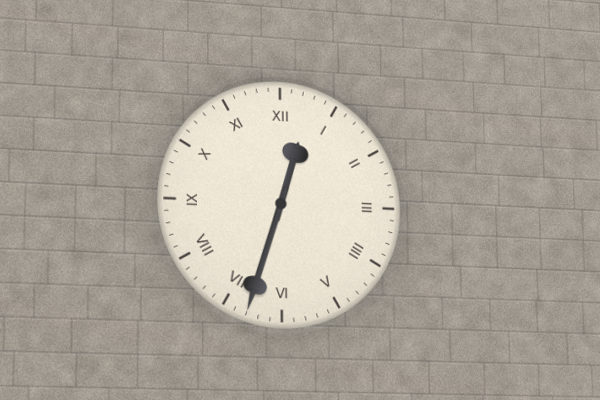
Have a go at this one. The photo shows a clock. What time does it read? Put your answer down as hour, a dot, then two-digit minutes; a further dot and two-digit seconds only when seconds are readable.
12.33
